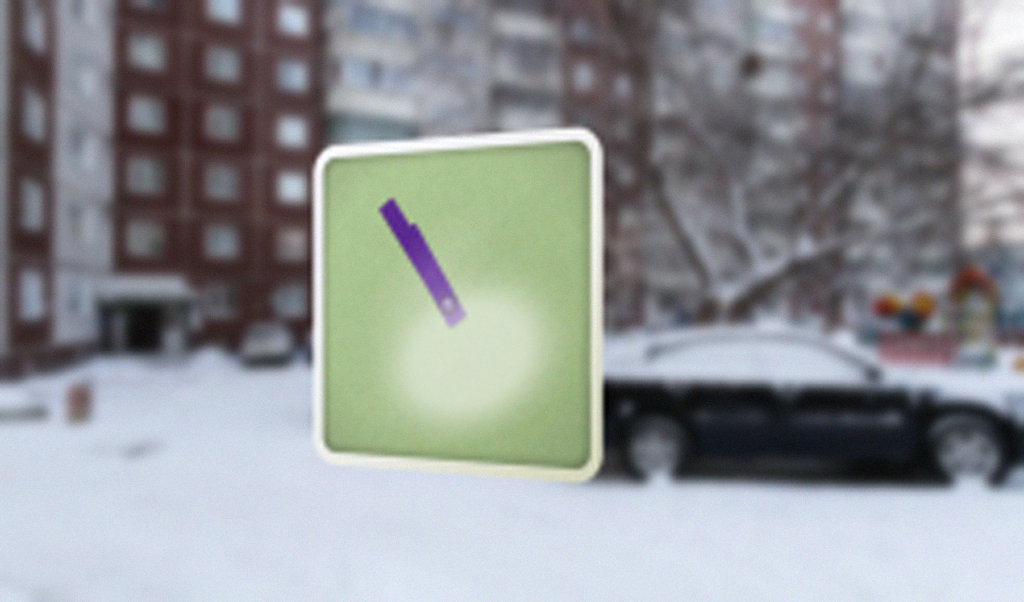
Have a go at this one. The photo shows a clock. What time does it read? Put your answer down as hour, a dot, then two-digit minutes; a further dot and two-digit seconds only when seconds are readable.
10.54
